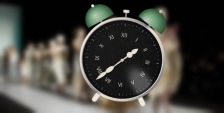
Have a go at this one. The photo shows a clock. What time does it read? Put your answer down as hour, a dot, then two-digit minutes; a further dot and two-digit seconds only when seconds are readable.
1.38
